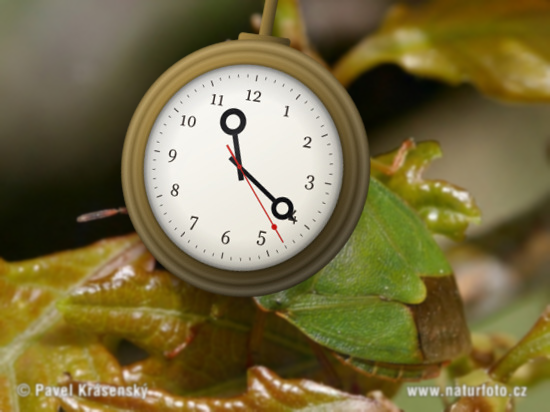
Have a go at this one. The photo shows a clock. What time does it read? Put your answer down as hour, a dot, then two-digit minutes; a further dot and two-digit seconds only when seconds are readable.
11.20.23
